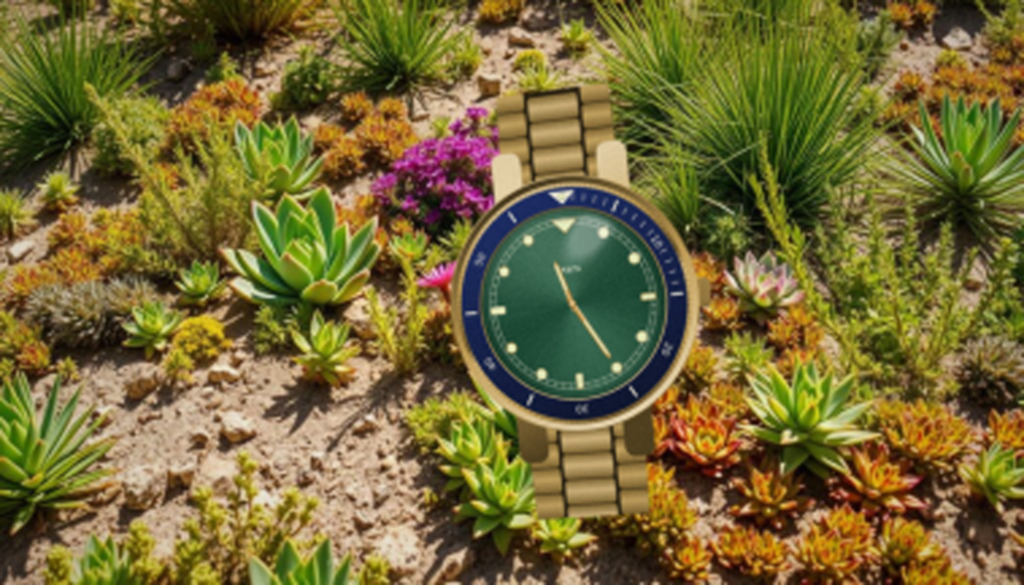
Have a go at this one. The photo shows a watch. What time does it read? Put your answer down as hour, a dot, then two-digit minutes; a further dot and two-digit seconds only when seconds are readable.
11.25
